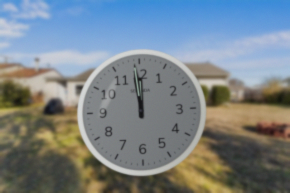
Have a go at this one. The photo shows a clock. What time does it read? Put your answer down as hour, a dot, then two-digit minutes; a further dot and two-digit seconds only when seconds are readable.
11.59
